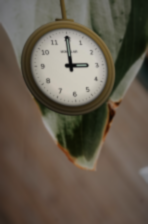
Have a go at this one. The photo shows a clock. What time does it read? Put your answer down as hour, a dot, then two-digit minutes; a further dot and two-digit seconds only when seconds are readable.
3.00
